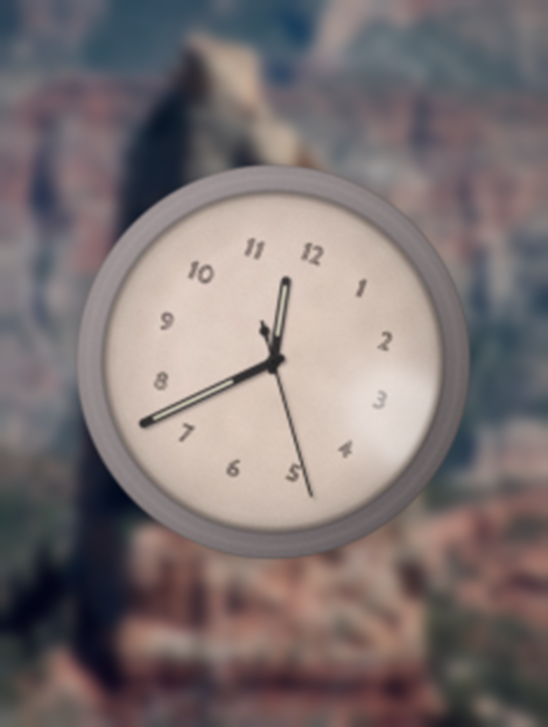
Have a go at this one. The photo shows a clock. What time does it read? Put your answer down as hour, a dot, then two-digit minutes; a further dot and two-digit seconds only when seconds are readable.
11.37.24
